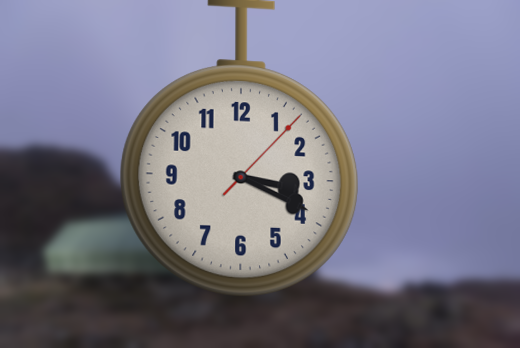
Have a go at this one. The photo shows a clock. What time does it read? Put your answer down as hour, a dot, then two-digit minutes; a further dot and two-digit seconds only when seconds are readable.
3.19.07
